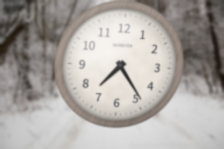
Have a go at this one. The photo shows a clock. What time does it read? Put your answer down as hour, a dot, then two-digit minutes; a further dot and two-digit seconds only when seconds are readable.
7.24
